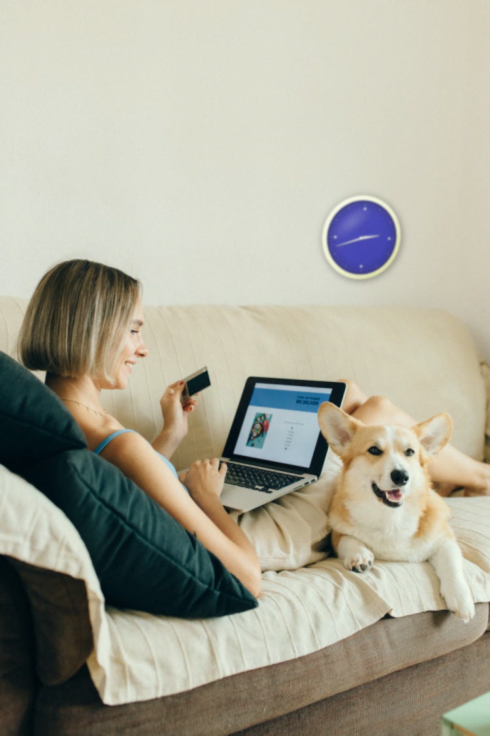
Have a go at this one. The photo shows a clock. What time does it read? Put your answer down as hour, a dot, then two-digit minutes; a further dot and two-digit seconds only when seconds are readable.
2.42
